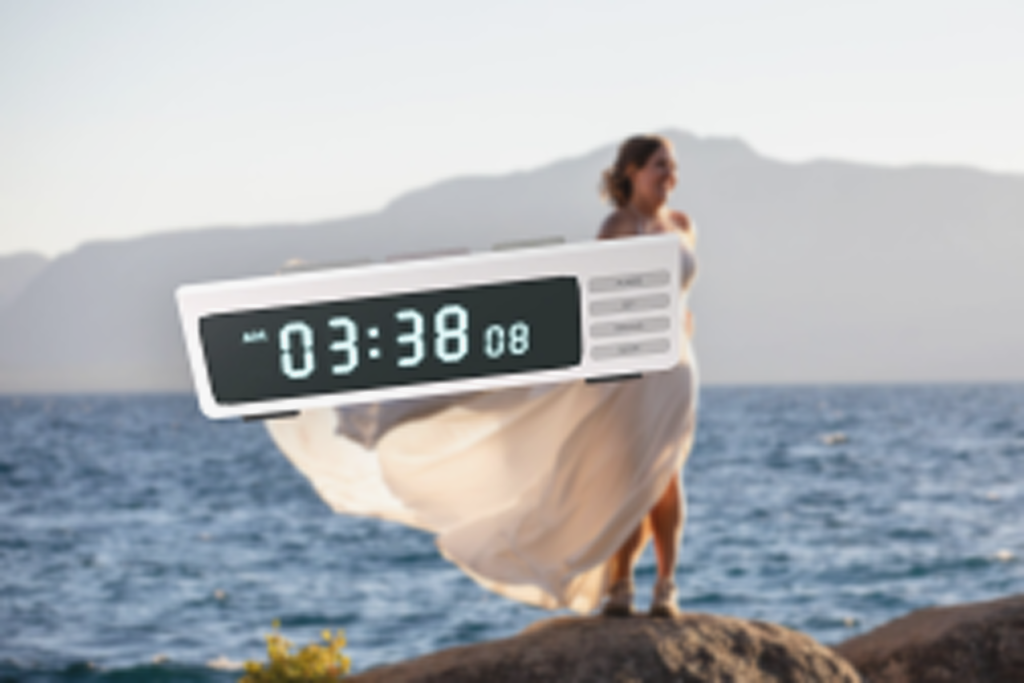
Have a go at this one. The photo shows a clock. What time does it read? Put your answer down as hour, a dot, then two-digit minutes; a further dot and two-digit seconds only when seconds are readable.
3.38.08
